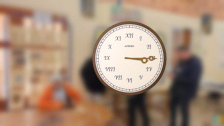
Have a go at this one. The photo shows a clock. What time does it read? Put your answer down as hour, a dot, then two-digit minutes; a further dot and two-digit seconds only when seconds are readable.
3.15
